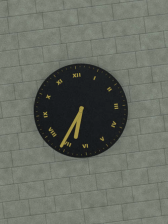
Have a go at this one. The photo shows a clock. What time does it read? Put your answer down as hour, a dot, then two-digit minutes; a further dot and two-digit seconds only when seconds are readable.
6.36
